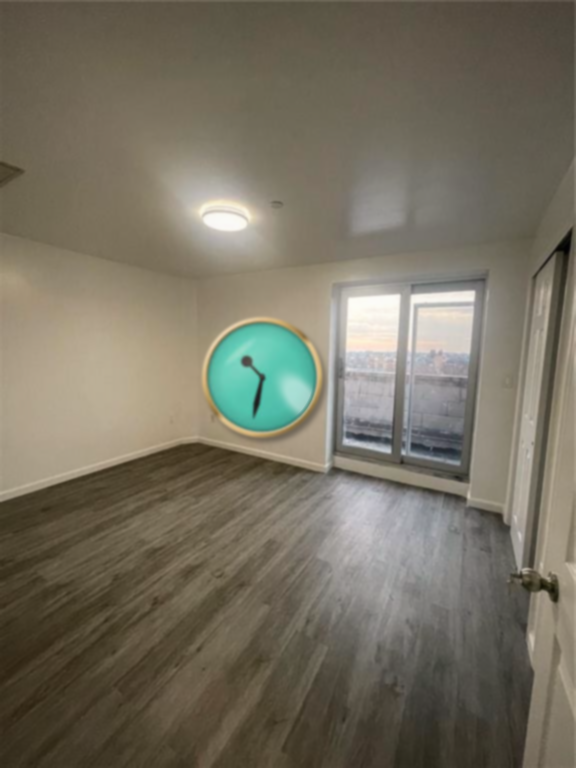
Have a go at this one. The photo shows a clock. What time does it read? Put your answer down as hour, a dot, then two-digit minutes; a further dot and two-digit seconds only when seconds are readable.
10.32
